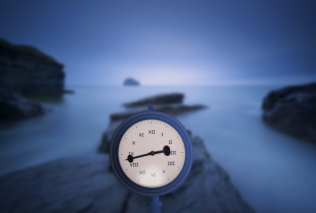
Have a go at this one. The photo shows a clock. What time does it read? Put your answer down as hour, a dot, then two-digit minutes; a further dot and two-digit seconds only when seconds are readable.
2.43
